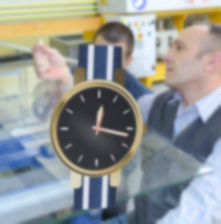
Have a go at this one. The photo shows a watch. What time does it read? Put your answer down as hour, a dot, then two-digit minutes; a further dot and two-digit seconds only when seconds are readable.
12.17
